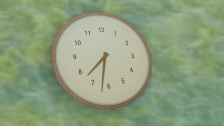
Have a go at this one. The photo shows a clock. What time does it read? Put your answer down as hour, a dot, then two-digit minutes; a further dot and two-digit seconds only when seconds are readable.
7.32
